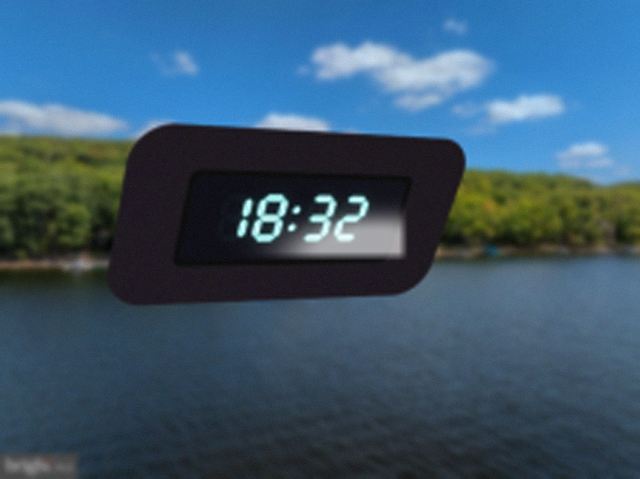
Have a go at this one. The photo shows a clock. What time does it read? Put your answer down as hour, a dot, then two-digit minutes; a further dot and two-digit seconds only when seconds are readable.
18.32
